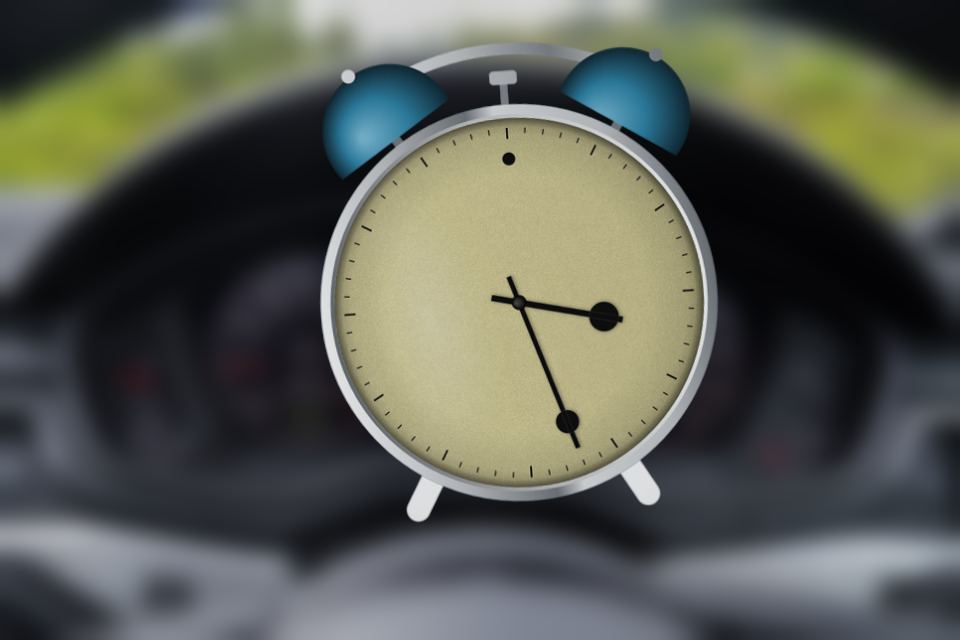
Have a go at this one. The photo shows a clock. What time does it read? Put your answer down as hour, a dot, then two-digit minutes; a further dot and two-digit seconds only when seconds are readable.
3.27
